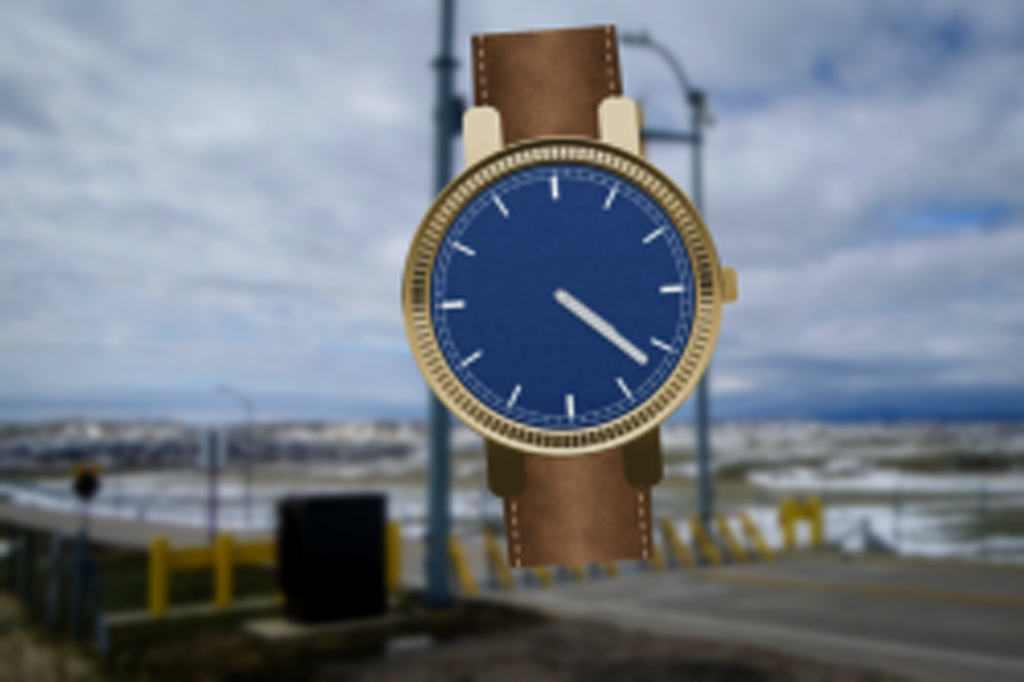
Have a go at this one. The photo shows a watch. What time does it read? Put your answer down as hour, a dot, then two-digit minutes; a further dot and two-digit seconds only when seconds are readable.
4.22
